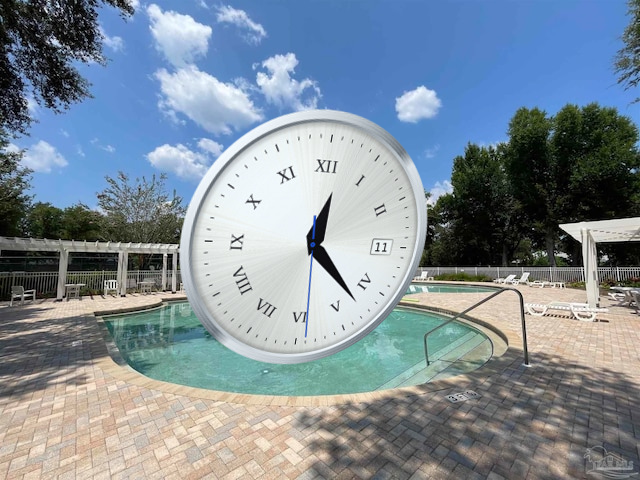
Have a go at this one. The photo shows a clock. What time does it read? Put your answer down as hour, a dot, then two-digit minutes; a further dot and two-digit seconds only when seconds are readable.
12.22.29
